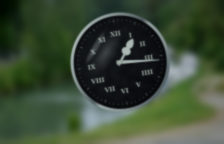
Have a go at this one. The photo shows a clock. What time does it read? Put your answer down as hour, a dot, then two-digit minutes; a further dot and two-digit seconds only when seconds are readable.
1.16
